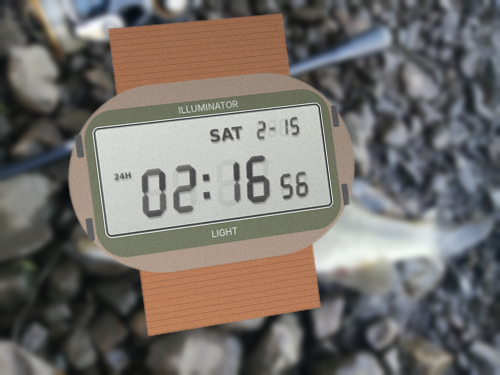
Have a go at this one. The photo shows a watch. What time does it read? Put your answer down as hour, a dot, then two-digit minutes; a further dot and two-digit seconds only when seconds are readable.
2.16.56
